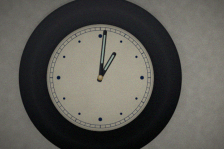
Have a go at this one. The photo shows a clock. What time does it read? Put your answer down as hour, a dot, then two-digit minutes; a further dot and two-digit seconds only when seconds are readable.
1.01
